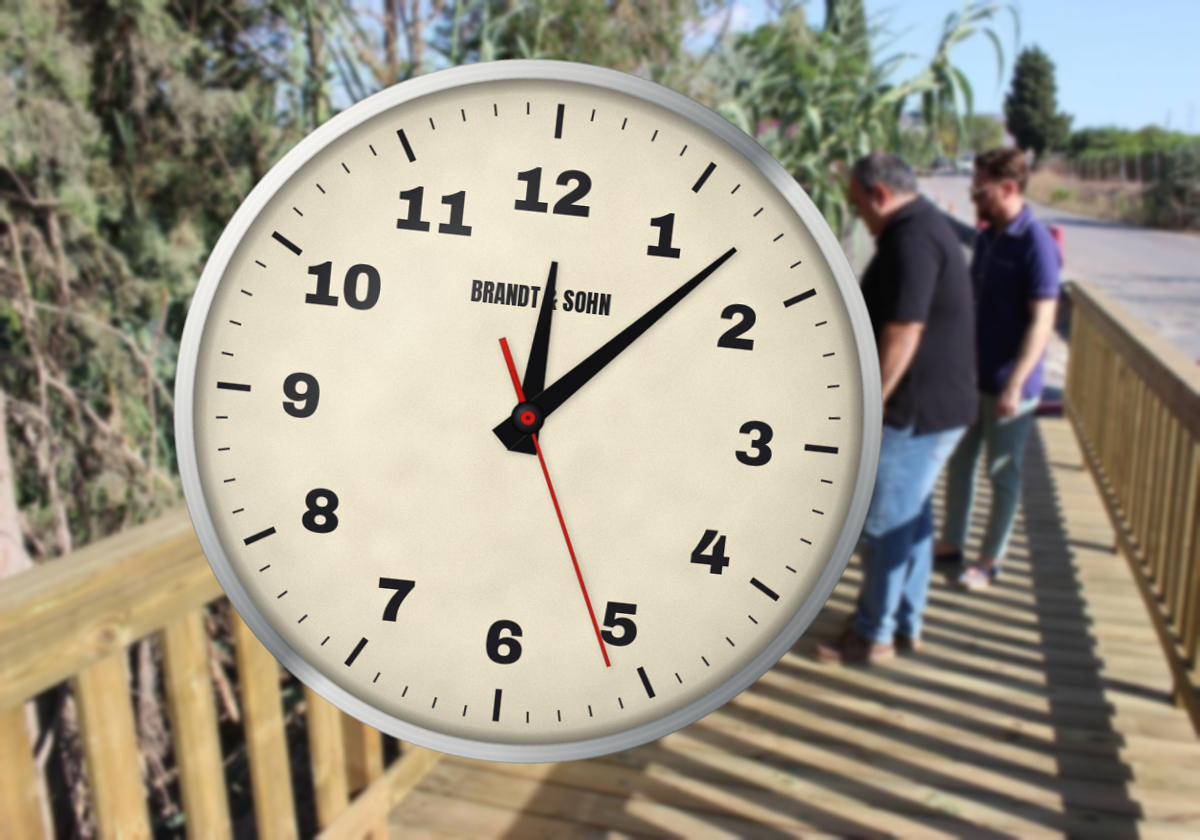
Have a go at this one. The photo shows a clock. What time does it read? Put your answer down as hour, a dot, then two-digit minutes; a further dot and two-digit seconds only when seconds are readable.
12.07.26
